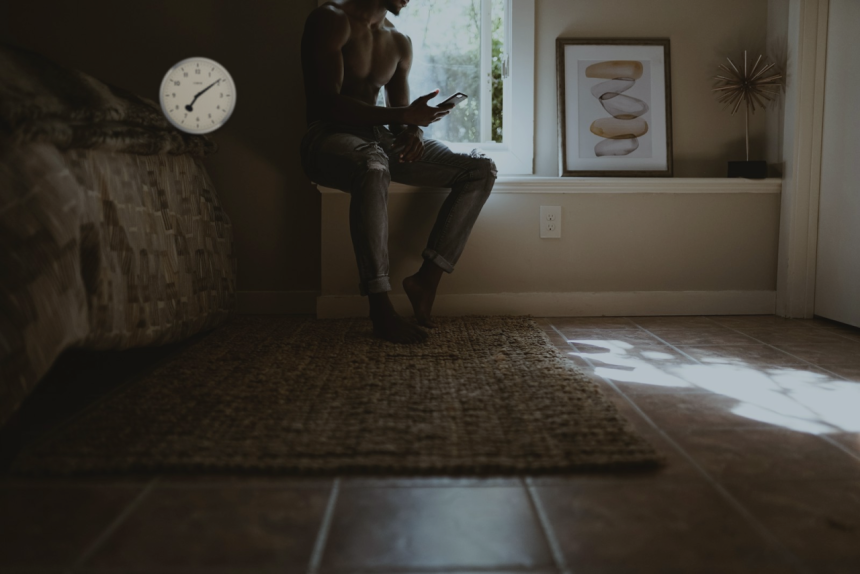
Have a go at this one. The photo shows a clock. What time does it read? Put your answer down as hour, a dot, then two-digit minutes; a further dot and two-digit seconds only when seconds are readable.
7.09
